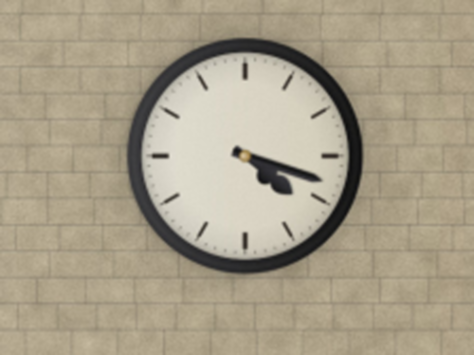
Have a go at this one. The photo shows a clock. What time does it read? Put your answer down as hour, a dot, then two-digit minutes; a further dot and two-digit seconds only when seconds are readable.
4.18
